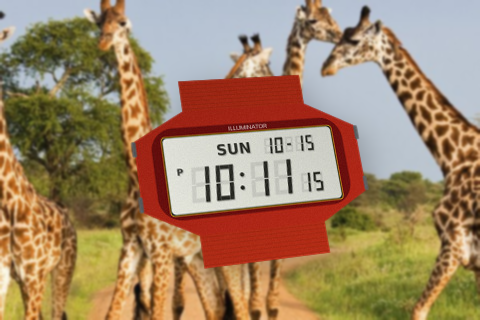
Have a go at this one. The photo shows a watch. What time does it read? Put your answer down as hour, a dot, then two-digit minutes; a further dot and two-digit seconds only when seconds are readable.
10.11.15
